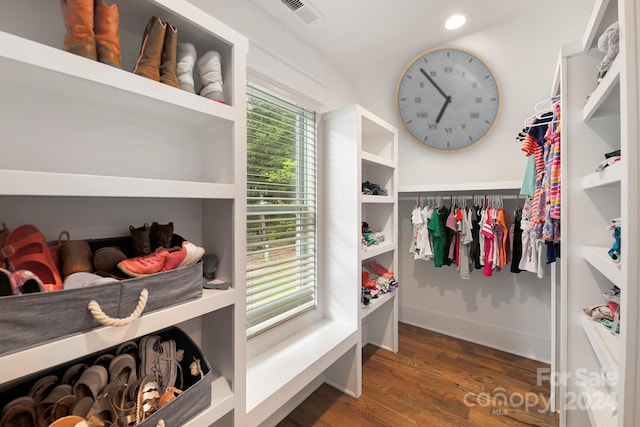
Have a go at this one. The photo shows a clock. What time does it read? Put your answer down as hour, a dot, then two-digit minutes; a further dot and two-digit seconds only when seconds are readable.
6.53
